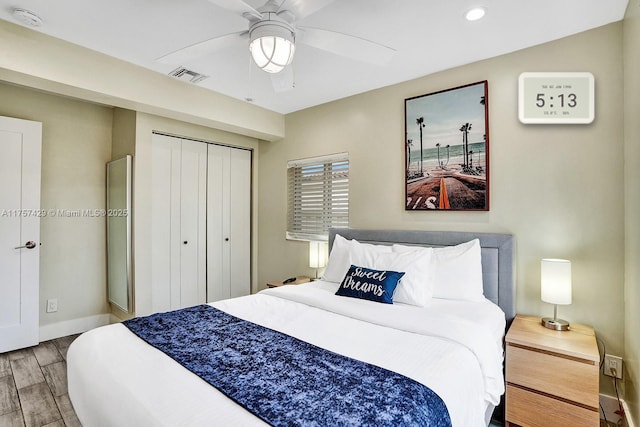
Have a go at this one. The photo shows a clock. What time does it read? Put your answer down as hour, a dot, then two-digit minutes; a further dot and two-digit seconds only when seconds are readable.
5.13
